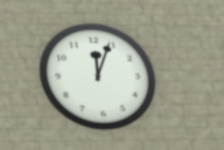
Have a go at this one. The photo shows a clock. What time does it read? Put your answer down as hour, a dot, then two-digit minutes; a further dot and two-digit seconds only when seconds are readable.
12.04
